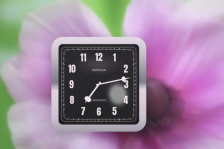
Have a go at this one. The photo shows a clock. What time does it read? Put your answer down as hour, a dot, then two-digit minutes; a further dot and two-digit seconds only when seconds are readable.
7.13
